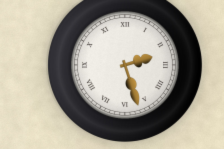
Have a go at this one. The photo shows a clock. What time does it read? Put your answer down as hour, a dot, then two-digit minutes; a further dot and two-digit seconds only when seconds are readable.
2.27
